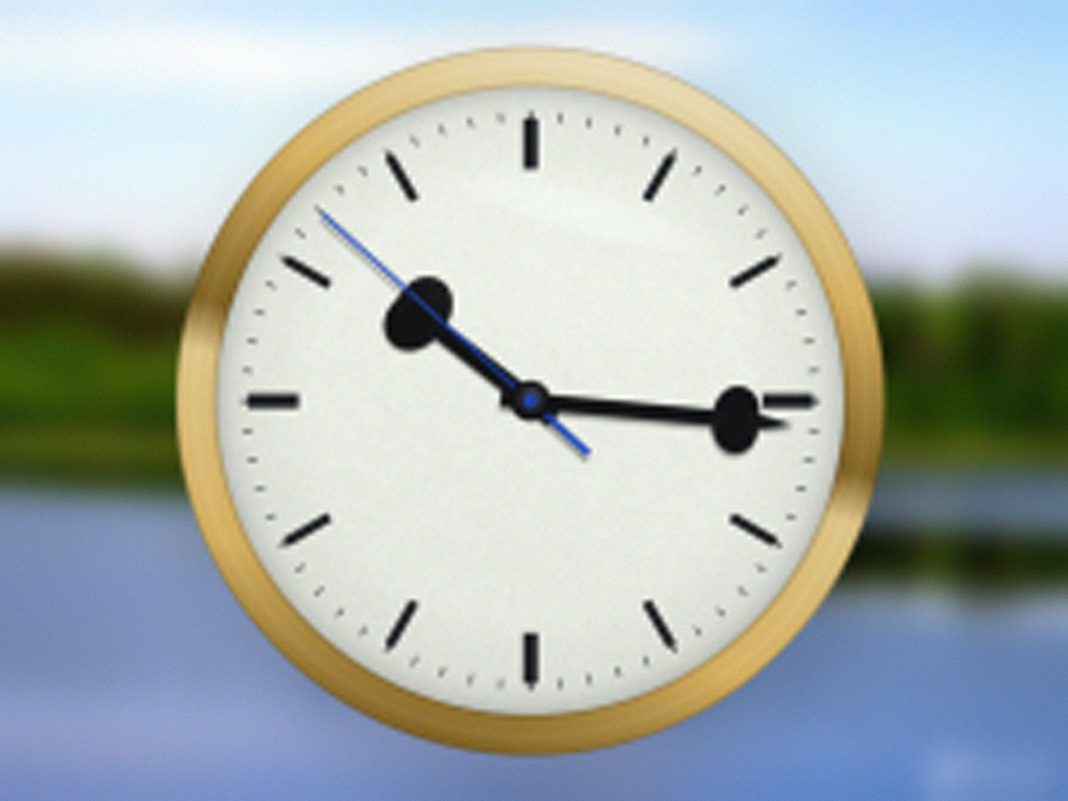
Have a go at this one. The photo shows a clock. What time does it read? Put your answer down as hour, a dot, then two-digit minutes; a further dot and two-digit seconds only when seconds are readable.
10.15.52
